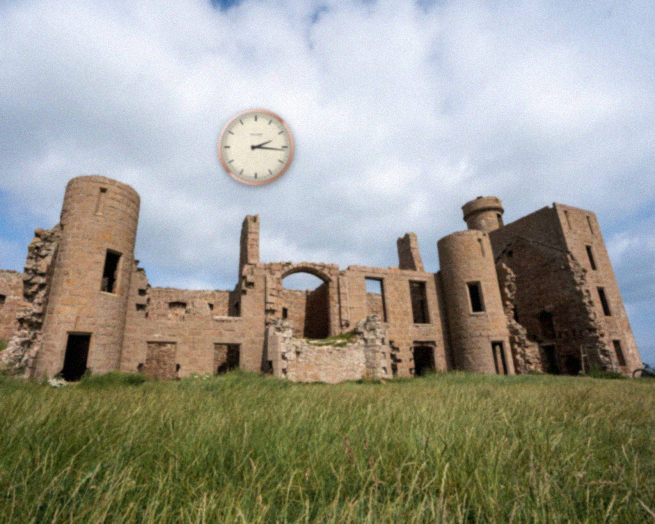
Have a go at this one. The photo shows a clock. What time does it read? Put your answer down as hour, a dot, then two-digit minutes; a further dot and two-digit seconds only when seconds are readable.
2.16
